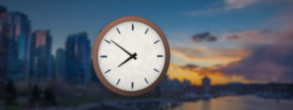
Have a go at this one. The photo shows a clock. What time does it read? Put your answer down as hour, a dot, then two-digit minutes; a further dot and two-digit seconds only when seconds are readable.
7.51
